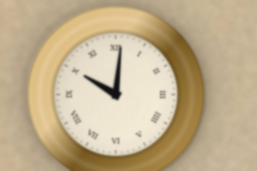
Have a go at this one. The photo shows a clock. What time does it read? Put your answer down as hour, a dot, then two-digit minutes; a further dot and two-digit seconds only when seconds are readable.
10.01
